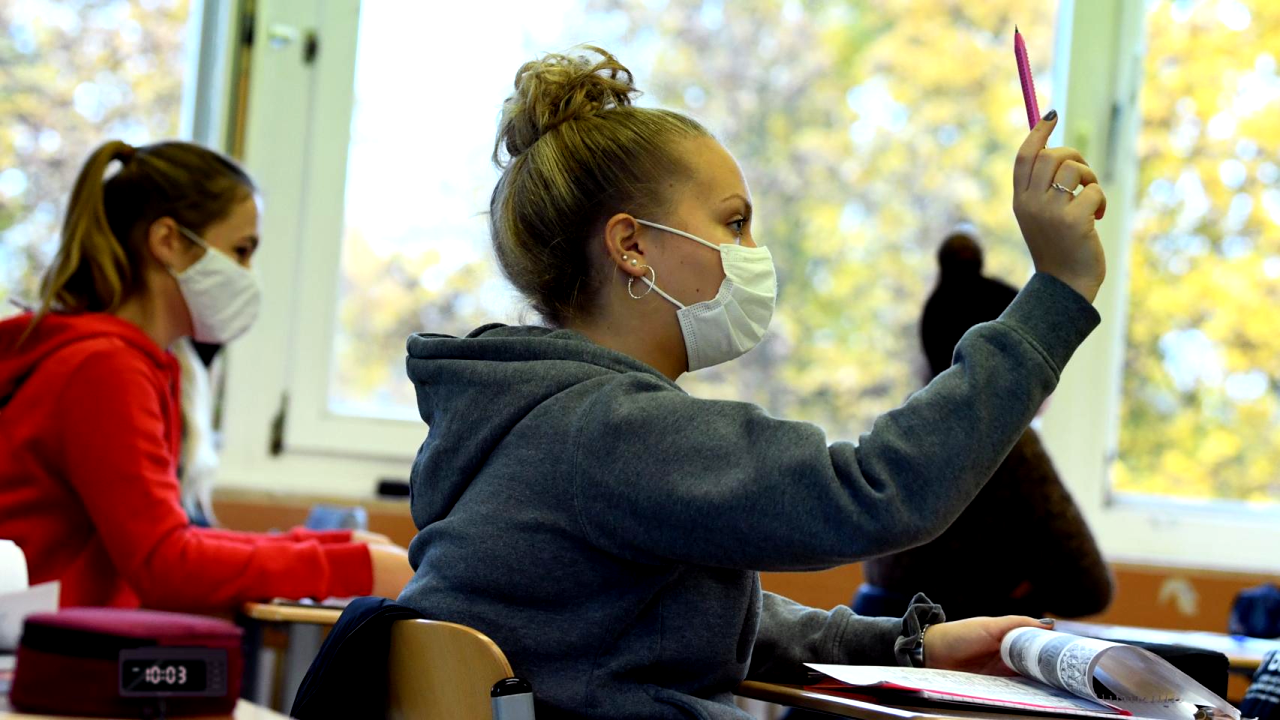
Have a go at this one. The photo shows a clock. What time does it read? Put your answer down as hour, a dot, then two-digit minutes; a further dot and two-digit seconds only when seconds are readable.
10.03
